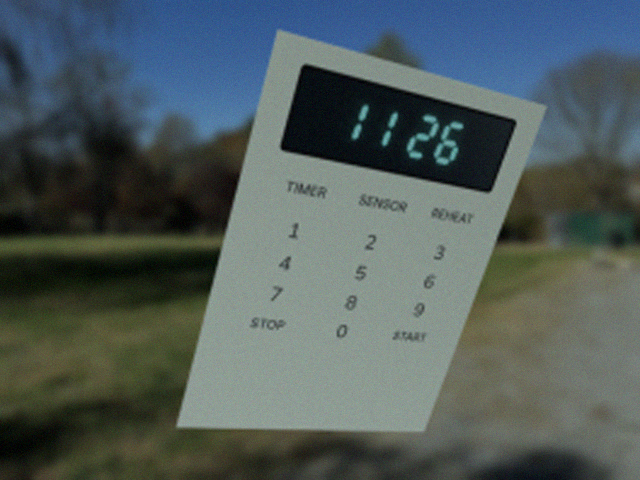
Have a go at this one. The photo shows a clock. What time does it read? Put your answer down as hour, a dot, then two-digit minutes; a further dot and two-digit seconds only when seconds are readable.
11.26
